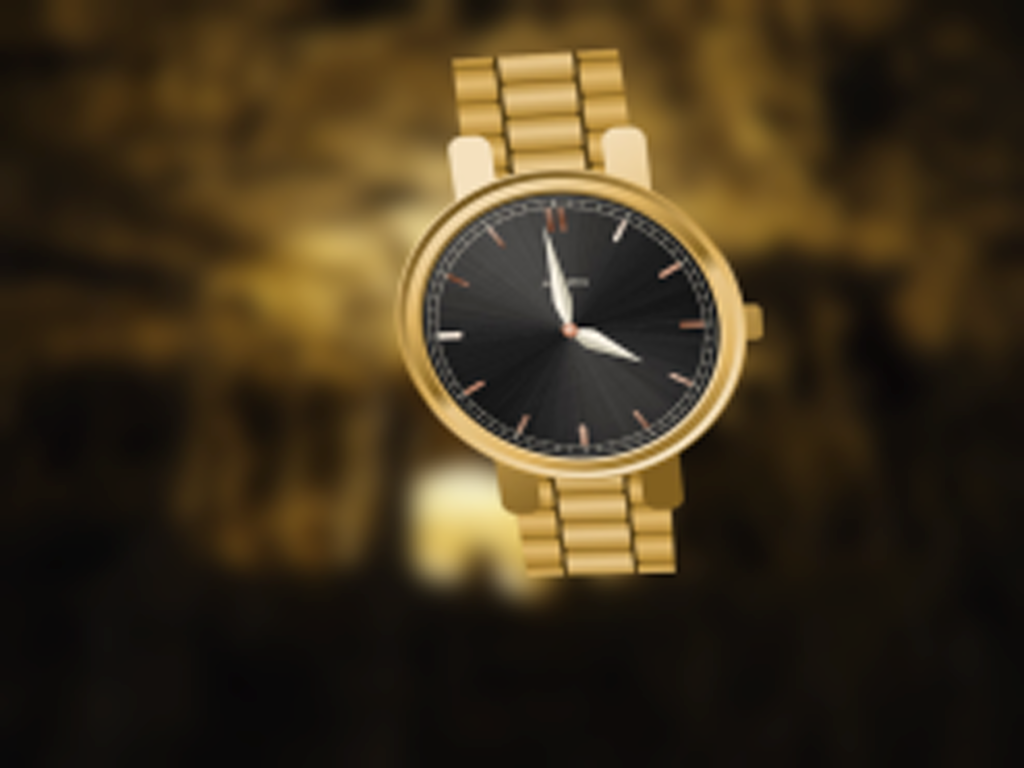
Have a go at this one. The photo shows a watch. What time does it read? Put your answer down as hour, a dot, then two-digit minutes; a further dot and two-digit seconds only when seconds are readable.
3.59
